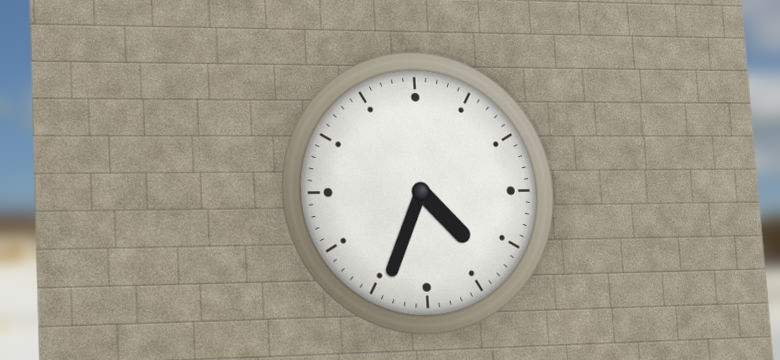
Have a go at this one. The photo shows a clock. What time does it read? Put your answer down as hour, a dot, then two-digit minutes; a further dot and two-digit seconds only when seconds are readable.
4.34
